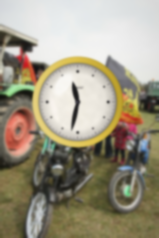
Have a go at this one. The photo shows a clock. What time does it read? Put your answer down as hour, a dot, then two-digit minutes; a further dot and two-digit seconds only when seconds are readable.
11.32
